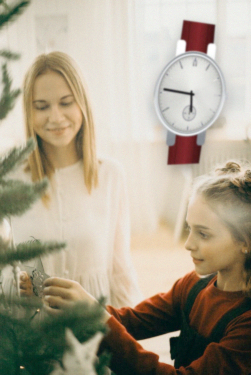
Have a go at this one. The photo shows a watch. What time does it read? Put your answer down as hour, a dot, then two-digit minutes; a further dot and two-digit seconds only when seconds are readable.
5.46
